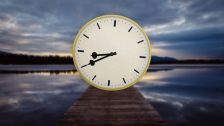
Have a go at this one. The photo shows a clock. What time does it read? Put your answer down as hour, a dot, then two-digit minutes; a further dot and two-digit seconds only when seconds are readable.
8.40
